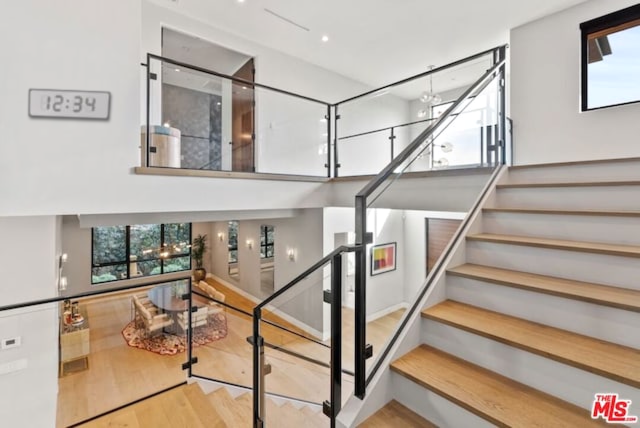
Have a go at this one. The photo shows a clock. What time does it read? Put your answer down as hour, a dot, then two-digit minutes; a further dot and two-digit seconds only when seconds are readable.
12.34
